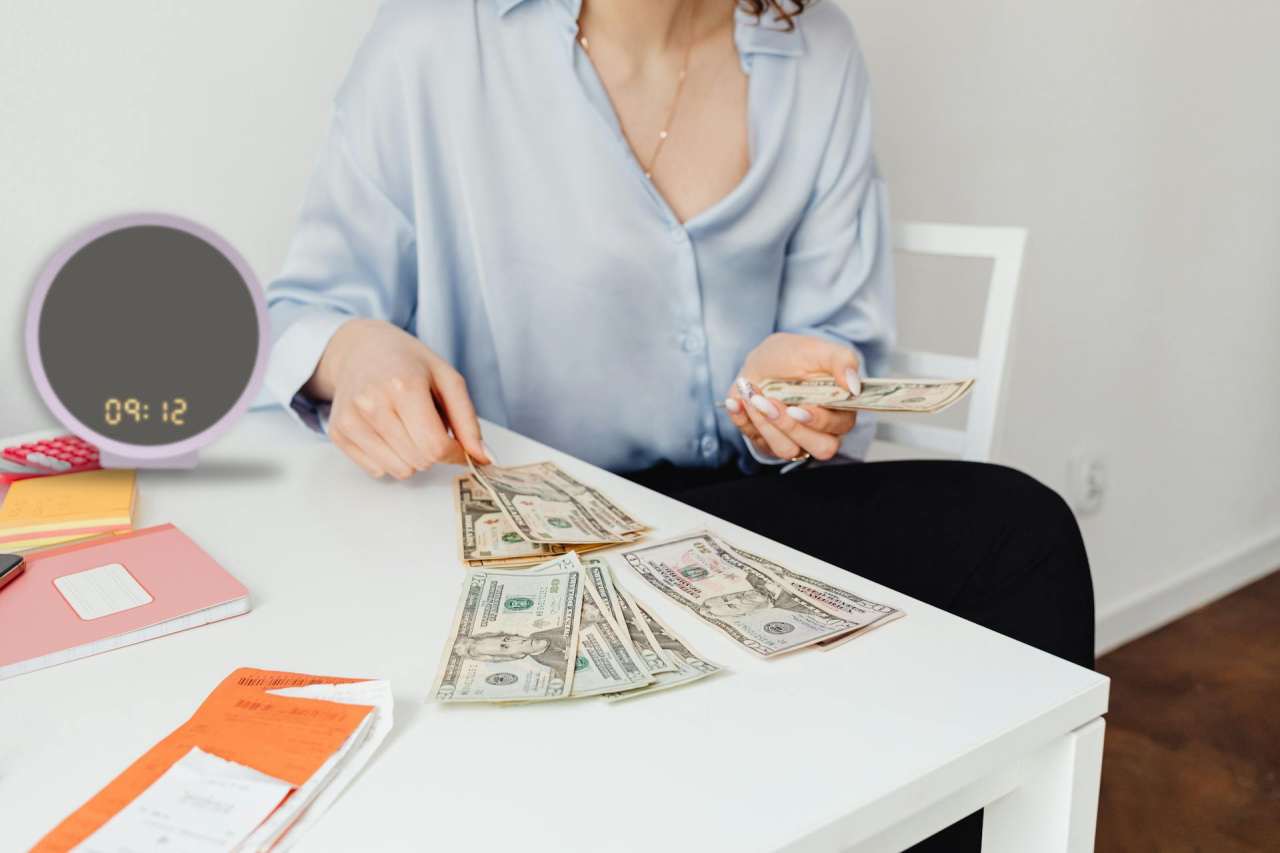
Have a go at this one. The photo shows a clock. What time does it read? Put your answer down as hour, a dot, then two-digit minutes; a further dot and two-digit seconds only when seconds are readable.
9.12
